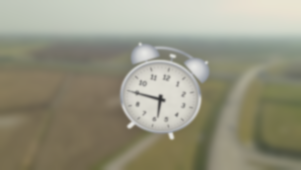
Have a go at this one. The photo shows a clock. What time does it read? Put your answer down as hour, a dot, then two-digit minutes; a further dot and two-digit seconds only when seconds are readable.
5.45
